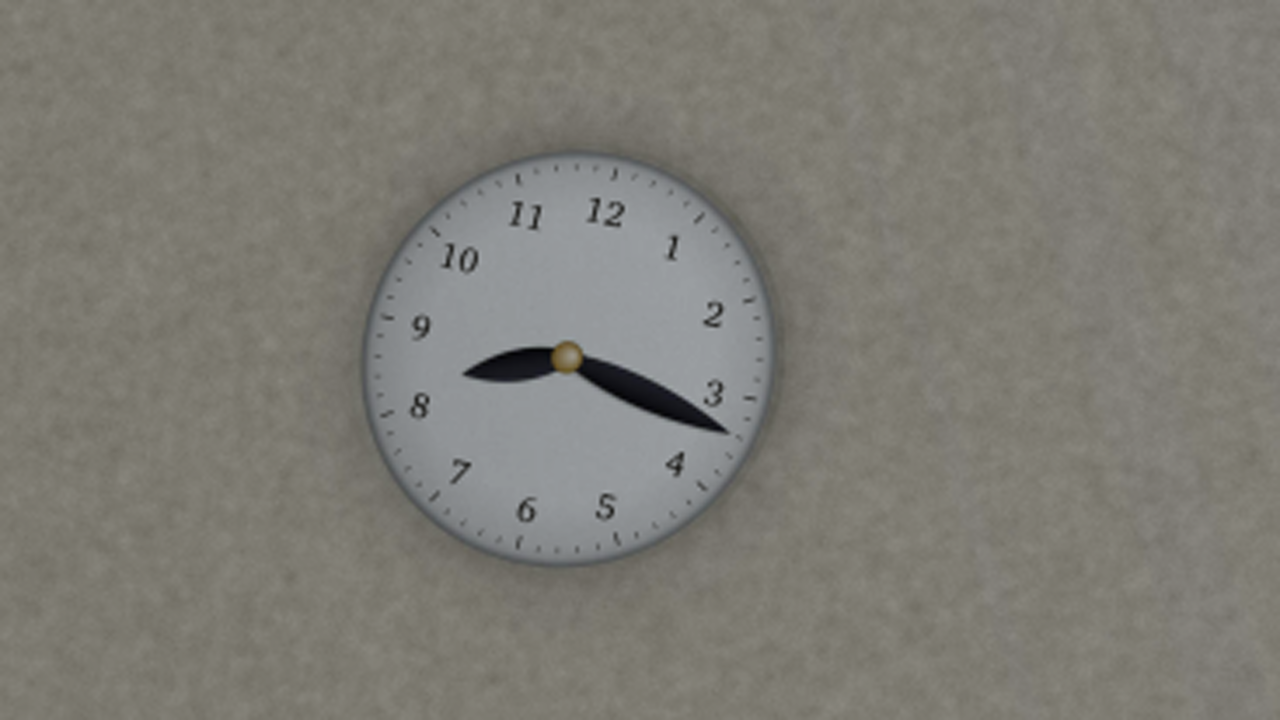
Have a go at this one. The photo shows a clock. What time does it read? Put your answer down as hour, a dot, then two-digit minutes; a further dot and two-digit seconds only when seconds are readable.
8.17
